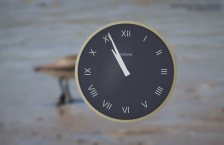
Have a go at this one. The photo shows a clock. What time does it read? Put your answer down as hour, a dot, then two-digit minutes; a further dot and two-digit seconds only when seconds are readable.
10.56
